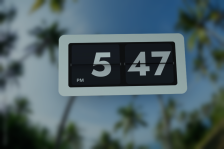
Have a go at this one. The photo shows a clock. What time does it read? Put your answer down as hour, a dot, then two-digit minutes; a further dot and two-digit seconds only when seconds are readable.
5.47
